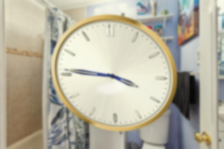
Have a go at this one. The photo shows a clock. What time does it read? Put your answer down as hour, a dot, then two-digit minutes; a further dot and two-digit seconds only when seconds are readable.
3.46
